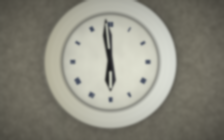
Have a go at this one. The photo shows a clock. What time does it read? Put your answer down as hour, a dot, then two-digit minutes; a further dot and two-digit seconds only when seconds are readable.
5.59
